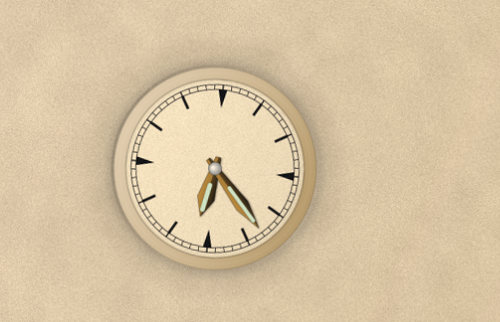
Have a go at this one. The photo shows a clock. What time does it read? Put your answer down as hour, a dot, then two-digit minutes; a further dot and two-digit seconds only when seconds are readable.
6.23
